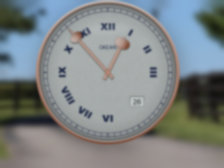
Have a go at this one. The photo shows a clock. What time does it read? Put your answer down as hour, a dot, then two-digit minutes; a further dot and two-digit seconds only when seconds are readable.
12.53
